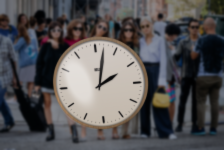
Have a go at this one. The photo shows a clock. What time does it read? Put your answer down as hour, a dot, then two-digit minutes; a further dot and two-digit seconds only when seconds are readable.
2.02
